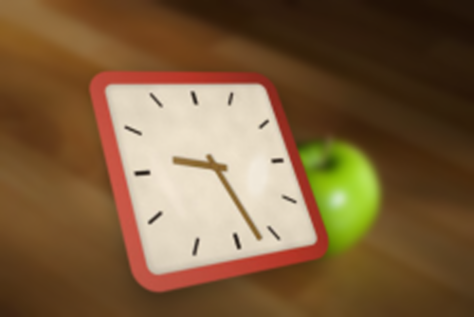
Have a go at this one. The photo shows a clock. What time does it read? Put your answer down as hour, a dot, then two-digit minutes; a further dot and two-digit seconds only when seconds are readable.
9.27
